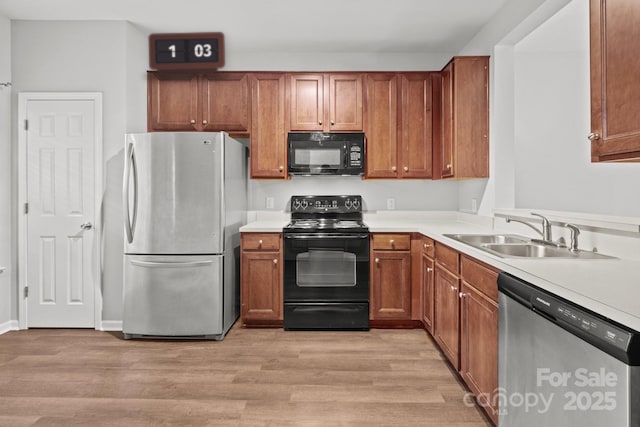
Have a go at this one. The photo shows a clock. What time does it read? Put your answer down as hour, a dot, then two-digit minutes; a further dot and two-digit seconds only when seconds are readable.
1.03
